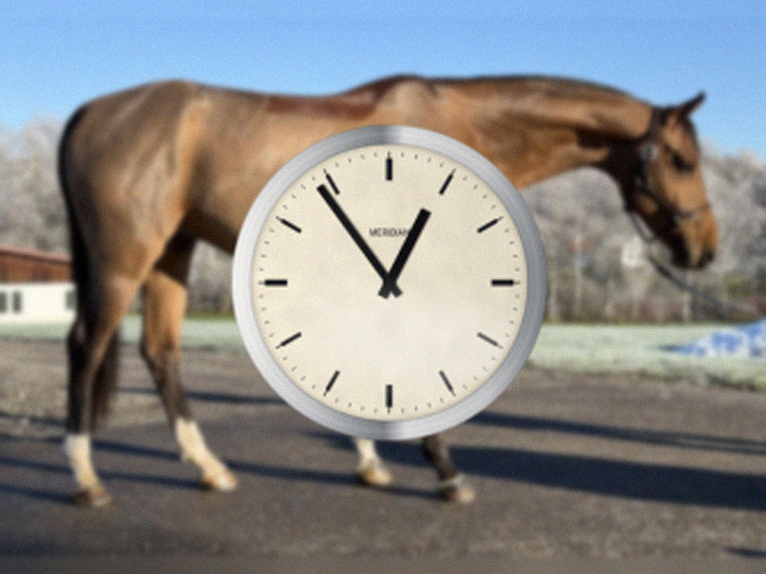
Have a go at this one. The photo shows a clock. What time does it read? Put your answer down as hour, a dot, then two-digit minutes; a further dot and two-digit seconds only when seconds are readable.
12.54
